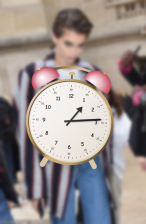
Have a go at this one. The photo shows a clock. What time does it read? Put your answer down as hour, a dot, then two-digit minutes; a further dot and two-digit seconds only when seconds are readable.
1.14
